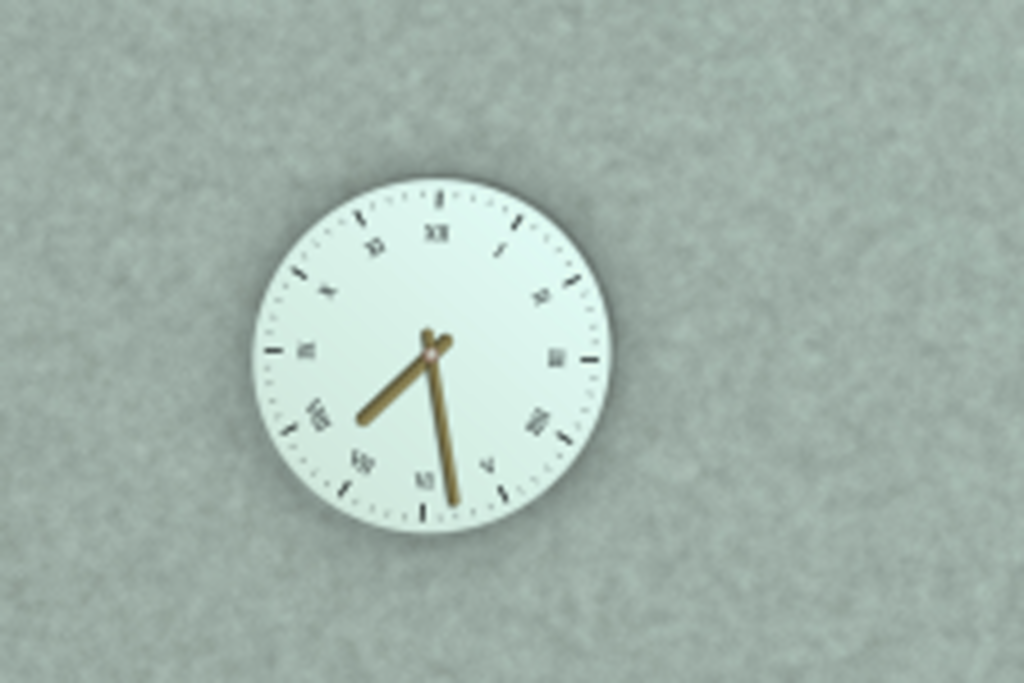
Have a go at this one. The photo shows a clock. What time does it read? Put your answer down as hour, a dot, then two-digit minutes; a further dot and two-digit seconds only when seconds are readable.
7.28
